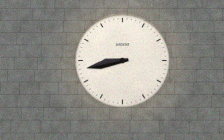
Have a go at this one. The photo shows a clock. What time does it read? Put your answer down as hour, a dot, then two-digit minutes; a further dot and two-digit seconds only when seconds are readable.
8.43
